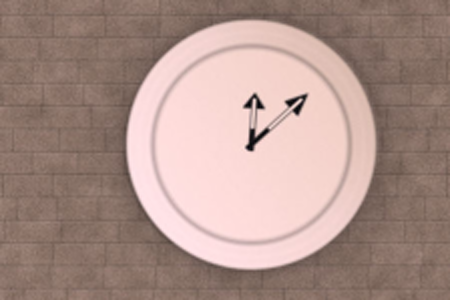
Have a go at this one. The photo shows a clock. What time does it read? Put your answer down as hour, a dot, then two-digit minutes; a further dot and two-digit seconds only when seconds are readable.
12.08
